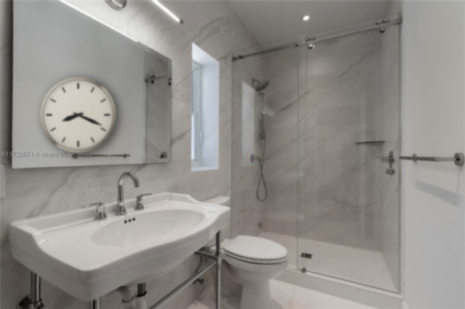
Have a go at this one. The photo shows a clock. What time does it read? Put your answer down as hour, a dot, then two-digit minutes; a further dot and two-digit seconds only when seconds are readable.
8.19
